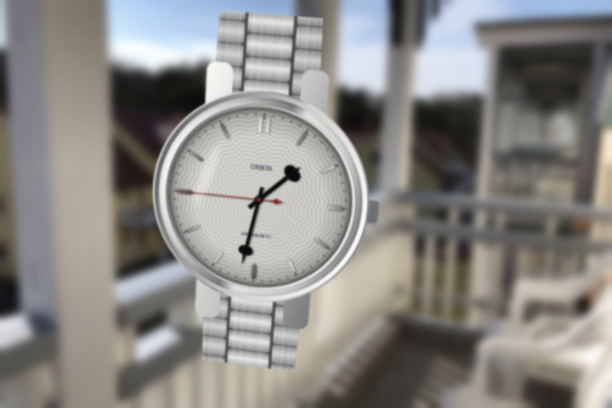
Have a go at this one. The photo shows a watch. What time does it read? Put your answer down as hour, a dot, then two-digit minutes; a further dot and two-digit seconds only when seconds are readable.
1.31.45
